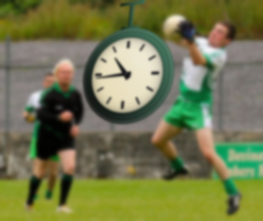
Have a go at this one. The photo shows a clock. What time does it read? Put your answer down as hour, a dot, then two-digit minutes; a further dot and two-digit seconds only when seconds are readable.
10.44
